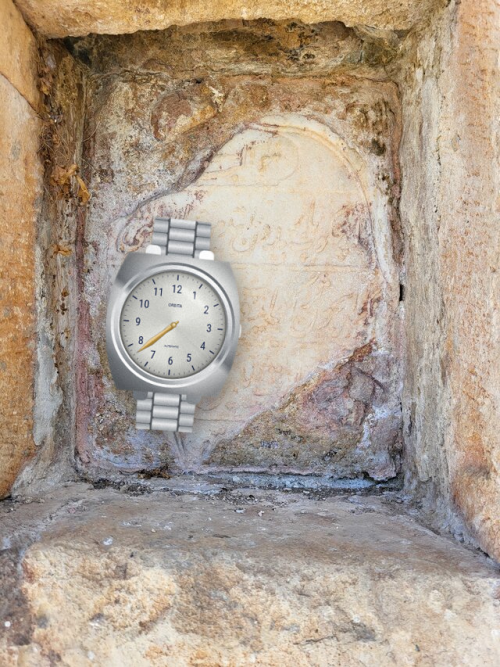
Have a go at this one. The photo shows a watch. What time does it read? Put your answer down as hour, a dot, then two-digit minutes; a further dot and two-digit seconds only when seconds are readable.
7.38
